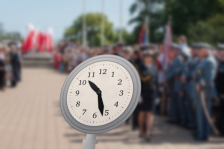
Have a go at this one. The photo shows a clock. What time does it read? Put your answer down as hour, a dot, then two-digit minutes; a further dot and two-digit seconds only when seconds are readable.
10.27
